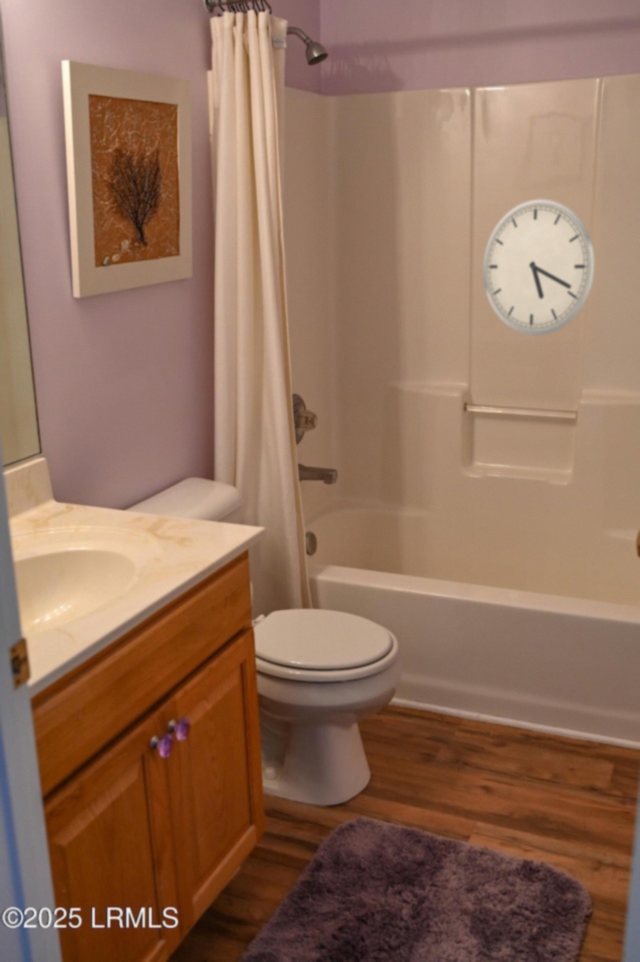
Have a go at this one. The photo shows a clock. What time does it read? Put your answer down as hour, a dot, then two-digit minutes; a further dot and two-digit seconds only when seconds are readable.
5.19
